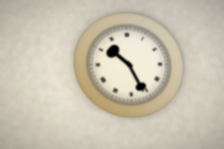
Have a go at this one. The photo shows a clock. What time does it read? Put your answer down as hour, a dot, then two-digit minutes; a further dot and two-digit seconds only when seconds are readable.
10.26
